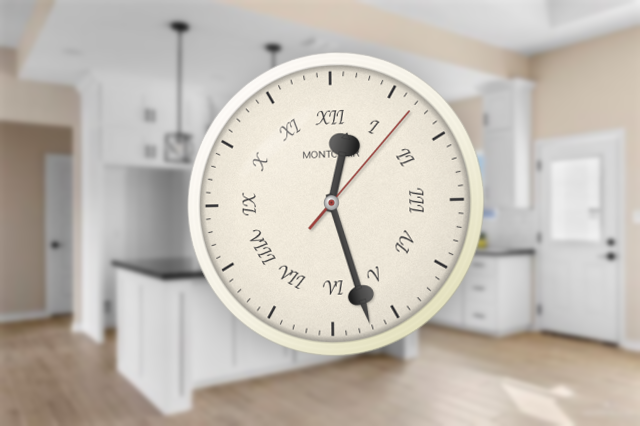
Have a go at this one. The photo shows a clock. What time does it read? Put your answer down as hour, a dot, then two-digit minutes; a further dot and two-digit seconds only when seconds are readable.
12.27.07
